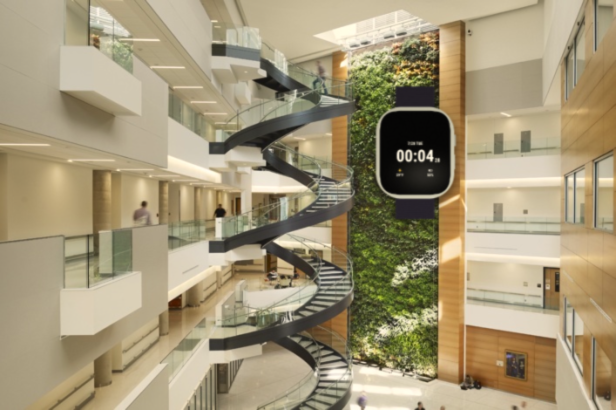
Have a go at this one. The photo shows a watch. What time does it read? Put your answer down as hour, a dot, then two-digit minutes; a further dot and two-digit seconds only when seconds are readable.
0.04
